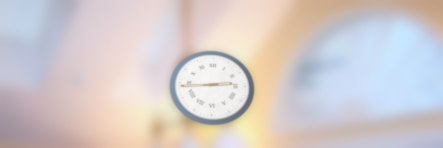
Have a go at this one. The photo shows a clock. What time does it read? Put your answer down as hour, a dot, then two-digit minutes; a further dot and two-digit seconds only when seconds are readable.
2.44
